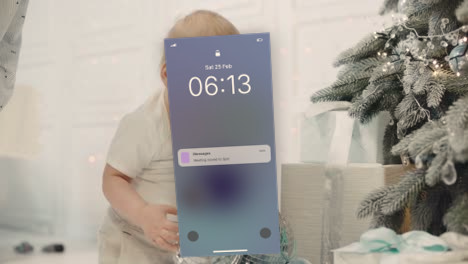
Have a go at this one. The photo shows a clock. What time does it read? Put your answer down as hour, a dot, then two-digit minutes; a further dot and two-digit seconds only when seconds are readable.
6.13
